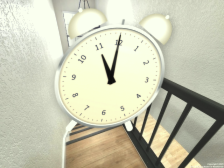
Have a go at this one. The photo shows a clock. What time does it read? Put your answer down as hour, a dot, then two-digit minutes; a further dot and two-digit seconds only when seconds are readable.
11.00
